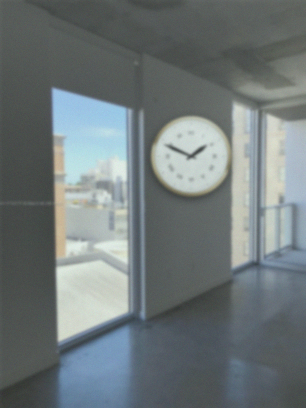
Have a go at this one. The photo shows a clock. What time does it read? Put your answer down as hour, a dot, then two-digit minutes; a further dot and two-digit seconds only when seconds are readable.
1.49
